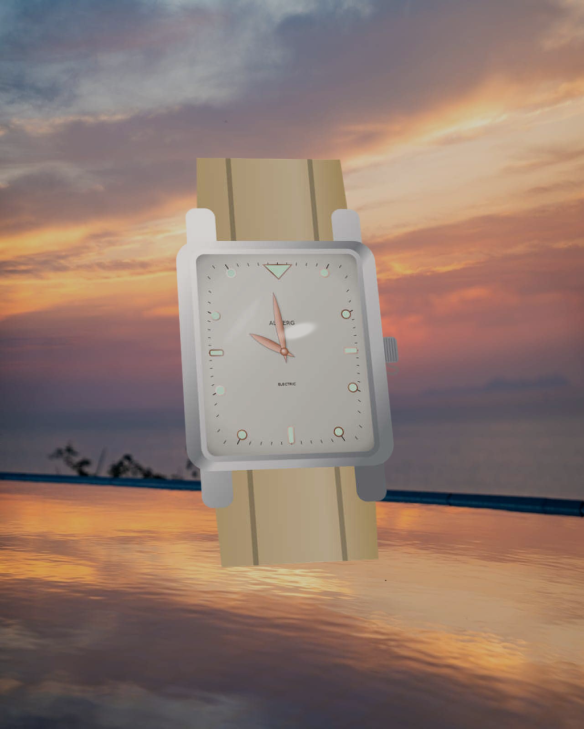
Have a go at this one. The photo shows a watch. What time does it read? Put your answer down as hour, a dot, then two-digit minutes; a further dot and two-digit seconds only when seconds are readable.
9.59
